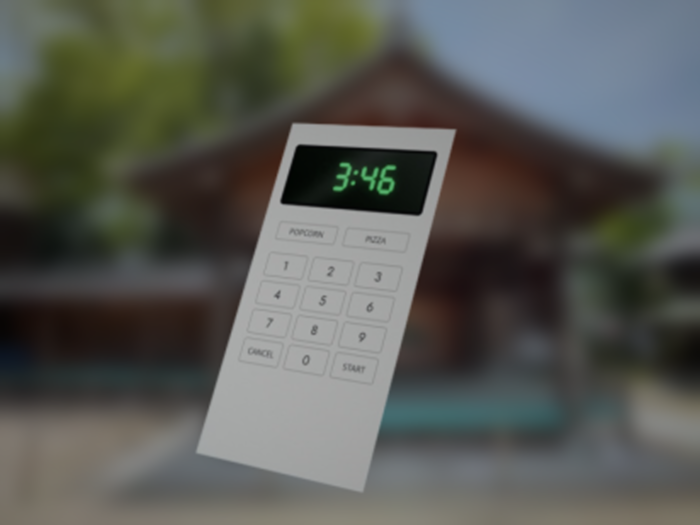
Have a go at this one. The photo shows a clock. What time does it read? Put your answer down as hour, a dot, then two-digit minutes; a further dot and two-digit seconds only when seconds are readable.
3.46
